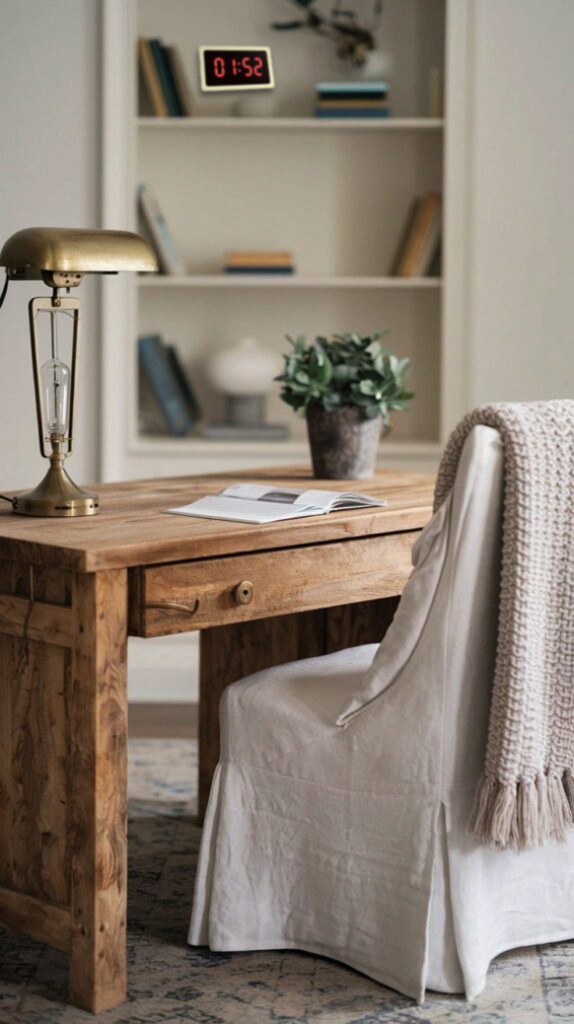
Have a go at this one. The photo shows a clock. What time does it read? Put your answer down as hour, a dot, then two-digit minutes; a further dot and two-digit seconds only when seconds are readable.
1.52
